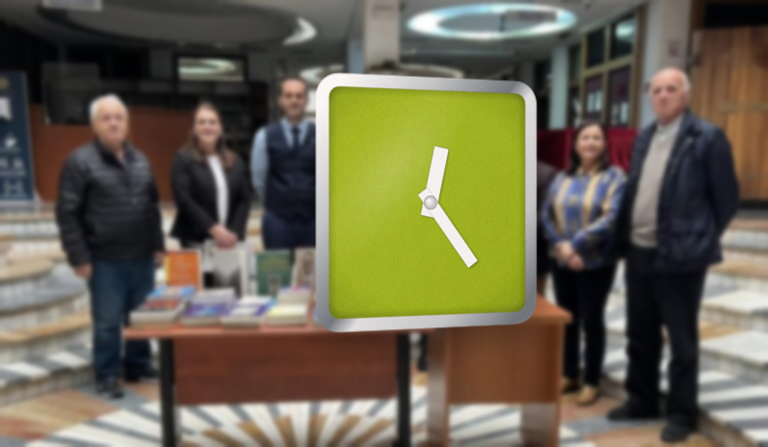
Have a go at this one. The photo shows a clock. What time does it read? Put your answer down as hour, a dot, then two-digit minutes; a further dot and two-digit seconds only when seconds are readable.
12.24
